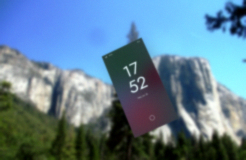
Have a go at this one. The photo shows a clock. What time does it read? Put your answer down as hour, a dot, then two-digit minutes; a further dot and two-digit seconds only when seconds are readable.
17.52
